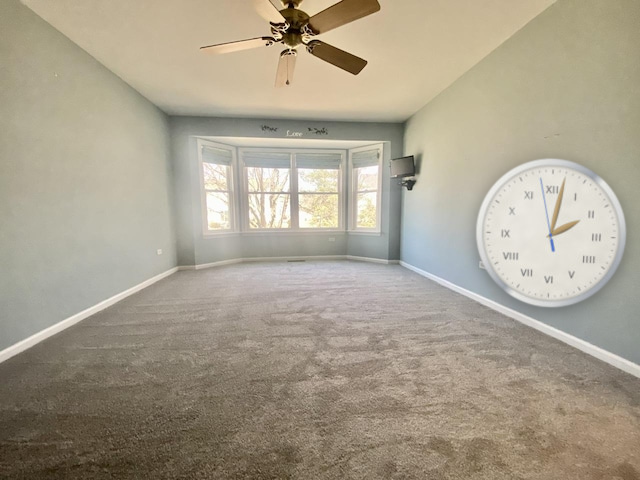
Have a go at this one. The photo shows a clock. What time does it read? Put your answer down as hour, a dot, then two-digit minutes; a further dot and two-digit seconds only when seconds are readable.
2.01.58
